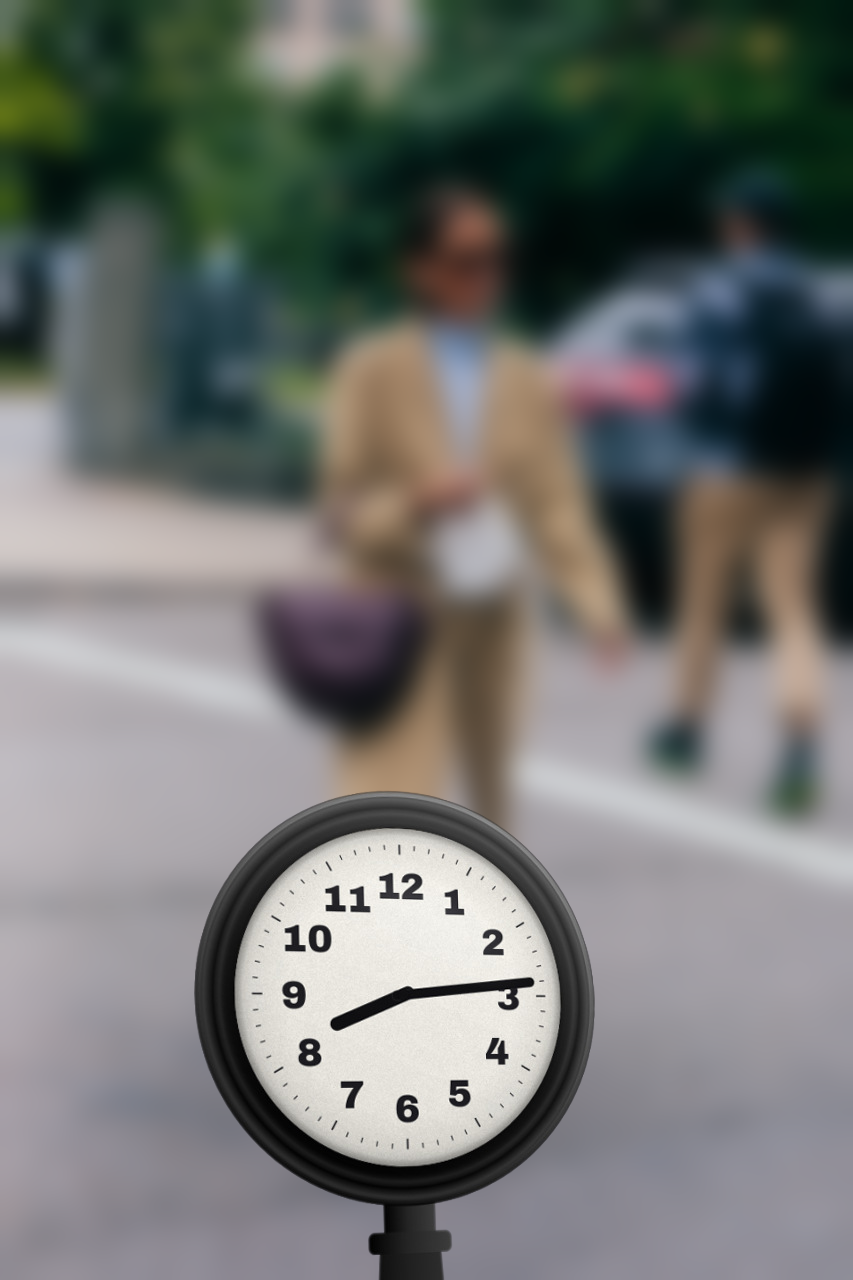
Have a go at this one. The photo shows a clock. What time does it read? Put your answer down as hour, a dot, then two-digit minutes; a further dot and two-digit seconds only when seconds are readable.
8.14
